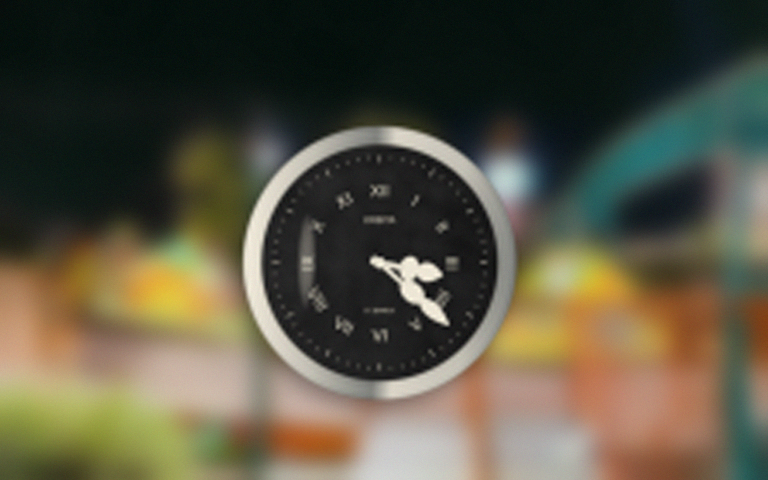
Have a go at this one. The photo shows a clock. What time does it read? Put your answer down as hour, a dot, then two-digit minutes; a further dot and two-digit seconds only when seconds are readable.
3.22
